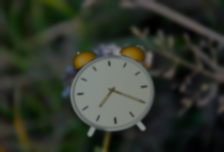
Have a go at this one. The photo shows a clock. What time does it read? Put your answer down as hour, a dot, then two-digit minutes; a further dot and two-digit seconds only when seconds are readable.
7.20
